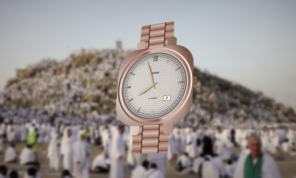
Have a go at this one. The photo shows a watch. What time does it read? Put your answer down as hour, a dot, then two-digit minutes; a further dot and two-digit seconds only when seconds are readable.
7.57
